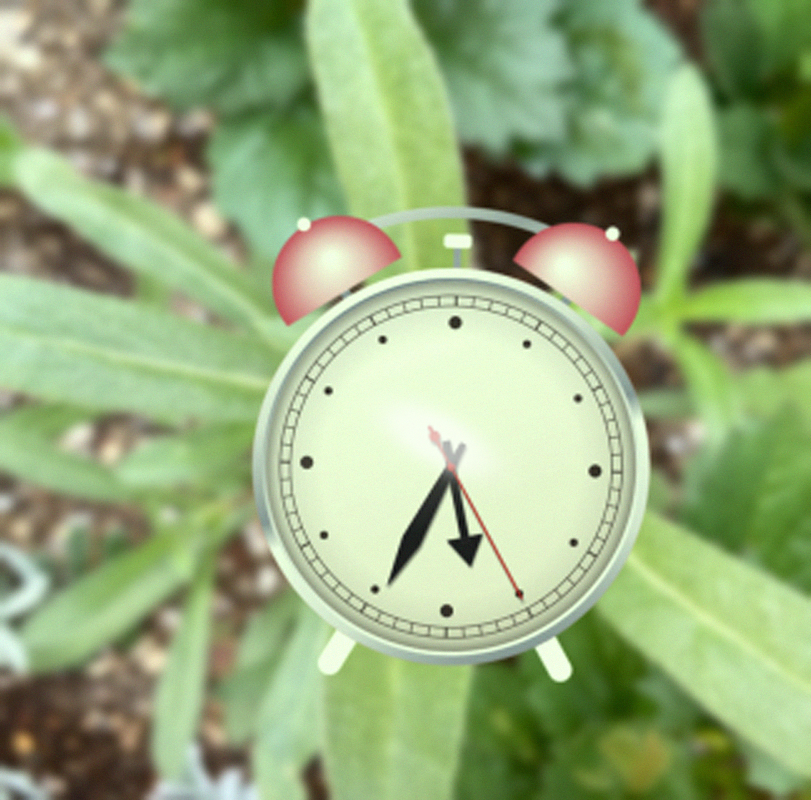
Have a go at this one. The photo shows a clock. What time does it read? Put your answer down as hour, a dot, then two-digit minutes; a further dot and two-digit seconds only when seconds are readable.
5.34.25
